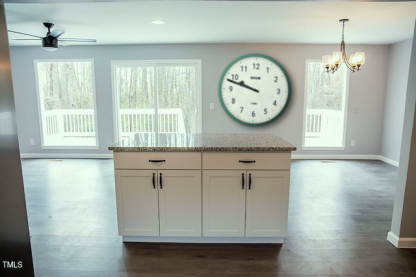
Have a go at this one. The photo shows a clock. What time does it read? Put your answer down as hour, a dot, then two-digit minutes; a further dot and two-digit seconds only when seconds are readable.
9.48
